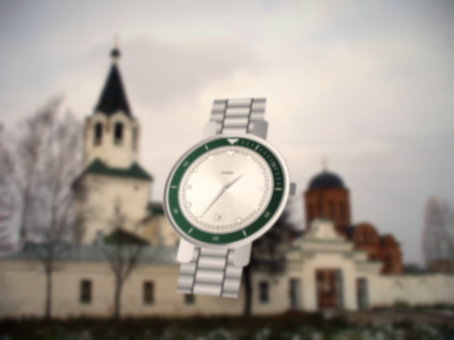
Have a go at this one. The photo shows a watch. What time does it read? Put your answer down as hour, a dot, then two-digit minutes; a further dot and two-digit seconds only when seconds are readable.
1.35
